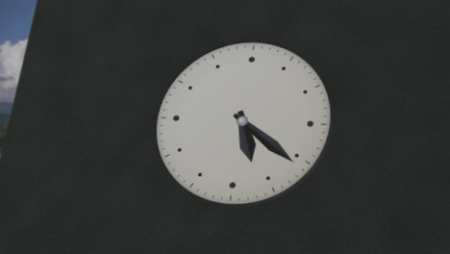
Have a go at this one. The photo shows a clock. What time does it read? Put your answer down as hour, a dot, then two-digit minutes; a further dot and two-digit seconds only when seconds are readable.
5.21
